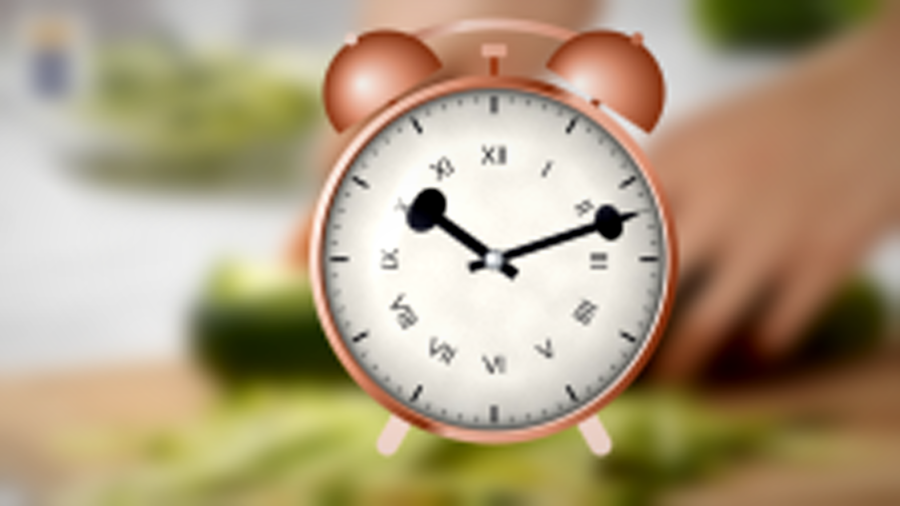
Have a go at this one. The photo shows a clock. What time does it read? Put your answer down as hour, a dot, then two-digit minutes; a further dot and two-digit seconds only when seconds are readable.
10.12
